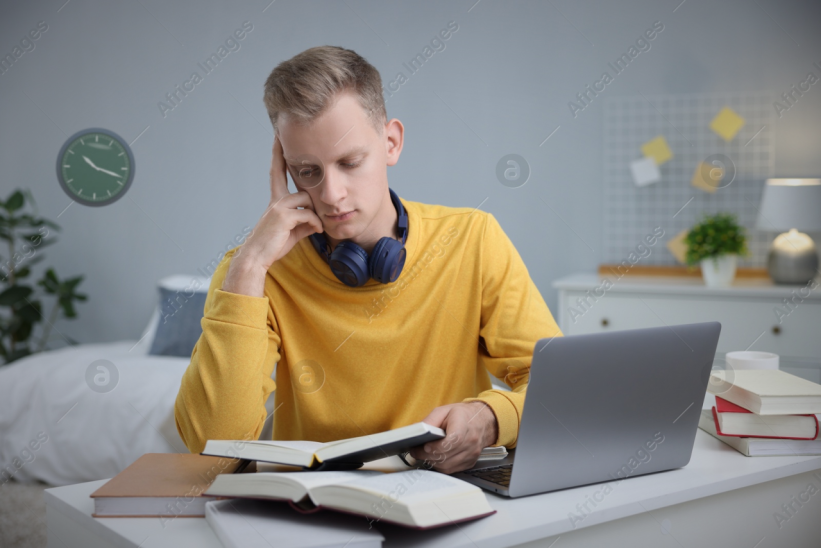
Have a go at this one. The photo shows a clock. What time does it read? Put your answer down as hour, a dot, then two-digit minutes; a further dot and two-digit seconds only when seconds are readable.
10.18
